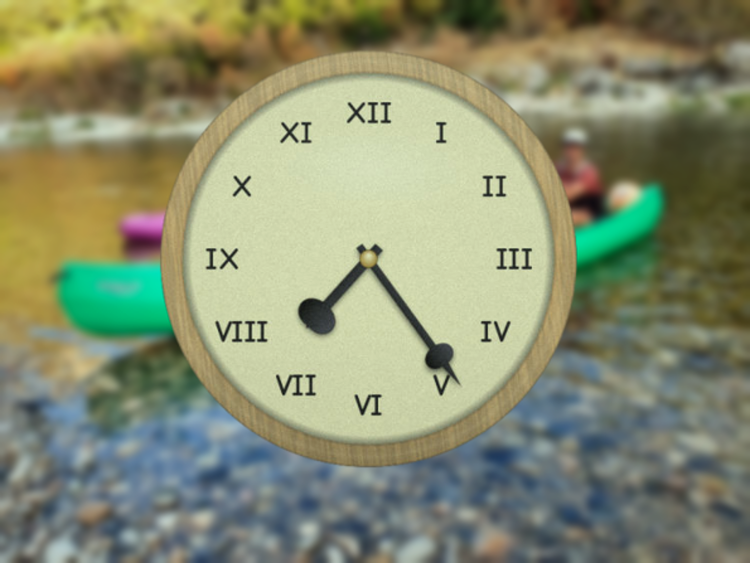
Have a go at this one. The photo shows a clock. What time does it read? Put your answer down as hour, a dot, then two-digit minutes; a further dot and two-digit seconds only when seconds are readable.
7.24
